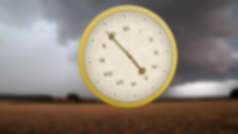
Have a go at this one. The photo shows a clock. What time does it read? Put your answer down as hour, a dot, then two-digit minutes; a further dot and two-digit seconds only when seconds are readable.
4.54
